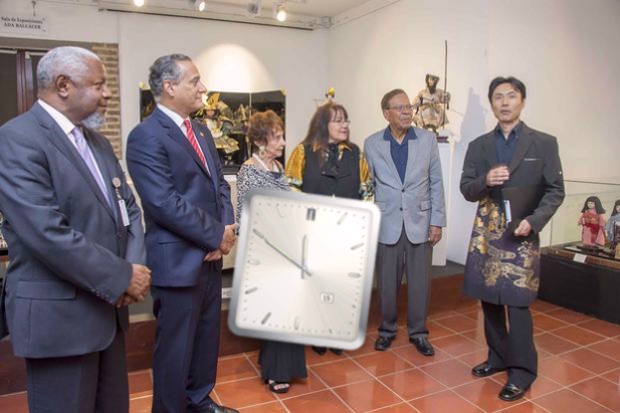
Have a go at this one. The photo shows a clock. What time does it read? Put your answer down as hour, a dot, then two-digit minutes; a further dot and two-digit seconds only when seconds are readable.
11.50
